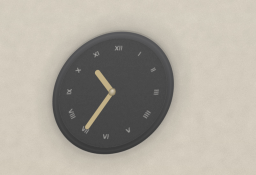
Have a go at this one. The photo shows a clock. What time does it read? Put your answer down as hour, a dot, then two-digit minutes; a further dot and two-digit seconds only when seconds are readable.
10.35
